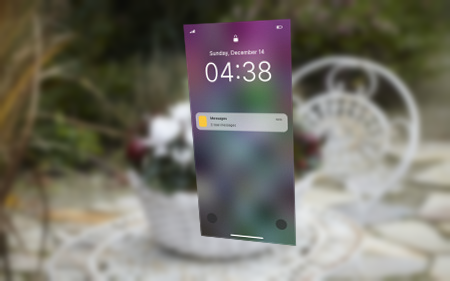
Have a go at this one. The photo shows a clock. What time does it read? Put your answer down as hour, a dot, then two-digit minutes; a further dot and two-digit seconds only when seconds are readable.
4.38
